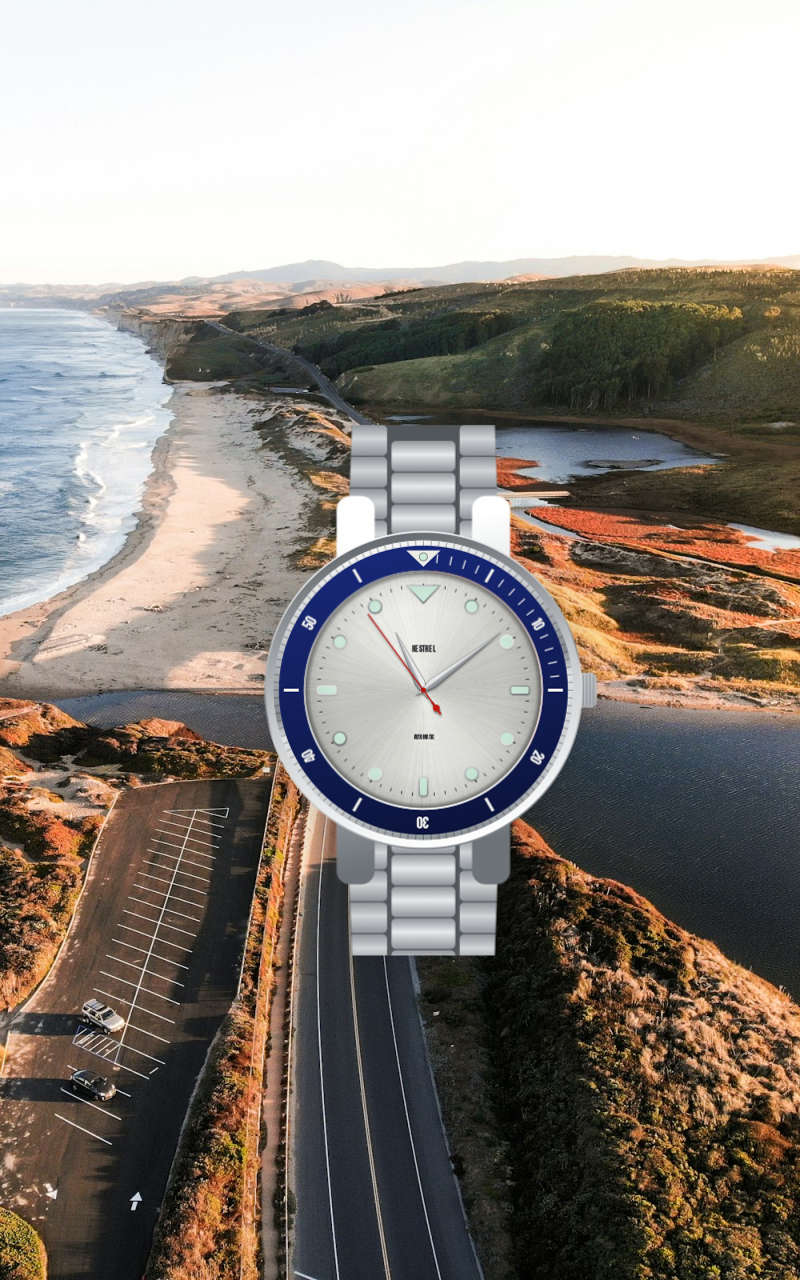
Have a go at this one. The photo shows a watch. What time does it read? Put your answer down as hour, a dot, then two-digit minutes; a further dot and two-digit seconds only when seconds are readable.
11.08.54
